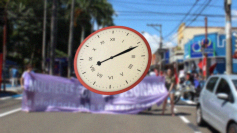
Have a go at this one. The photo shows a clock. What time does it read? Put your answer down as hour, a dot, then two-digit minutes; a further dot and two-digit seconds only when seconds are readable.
8.11
